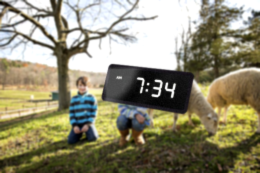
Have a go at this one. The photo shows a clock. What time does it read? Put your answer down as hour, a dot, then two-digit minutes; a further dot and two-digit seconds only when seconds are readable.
7.34
